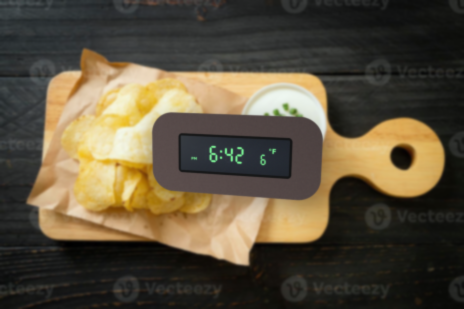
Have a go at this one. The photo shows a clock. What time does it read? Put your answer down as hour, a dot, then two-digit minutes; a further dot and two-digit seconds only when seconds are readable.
6.42
